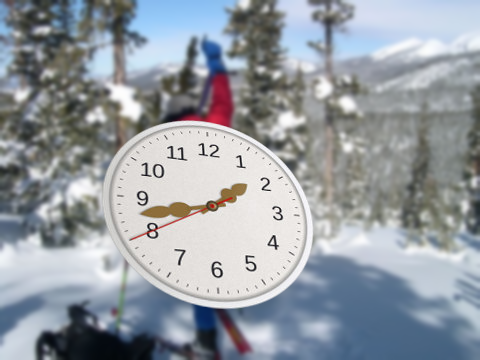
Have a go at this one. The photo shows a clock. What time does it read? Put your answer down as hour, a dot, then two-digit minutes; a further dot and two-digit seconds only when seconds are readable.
1.42.40
